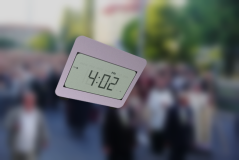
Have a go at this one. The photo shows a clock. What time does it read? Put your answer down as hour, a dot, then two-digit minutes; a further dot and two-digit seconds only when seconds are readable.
4.02
